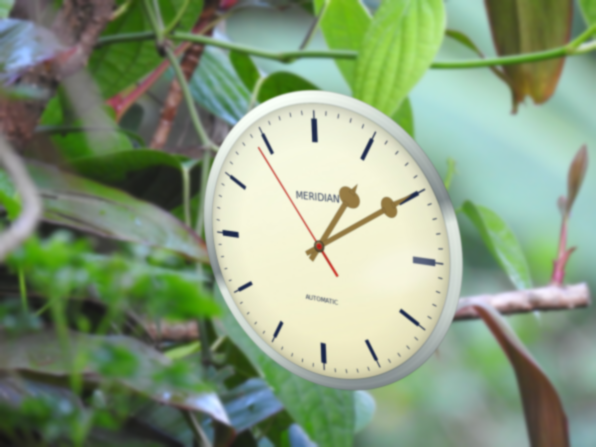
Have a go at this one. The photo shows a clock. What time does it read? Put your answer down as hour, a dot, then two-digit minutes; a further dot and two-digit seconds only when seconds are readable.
1.09.54
